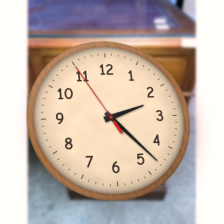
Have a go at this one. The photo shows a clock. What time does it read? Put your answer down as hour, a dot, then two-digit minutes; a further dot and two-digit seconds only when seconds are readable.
2.22.55
